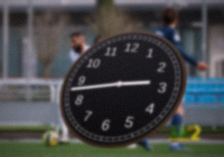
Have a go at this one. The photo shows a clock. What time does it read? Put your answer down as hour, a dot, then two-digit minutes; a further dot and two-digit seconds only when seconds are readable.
2.43
